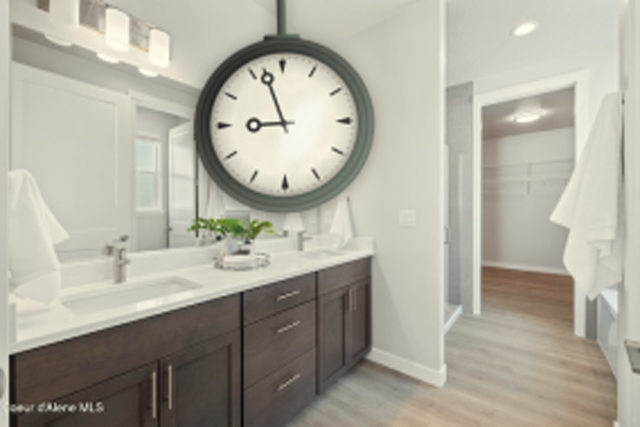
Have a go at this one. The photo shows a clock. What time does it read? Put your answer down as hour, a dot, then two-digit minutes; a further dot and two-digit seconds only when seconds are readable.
8.57
